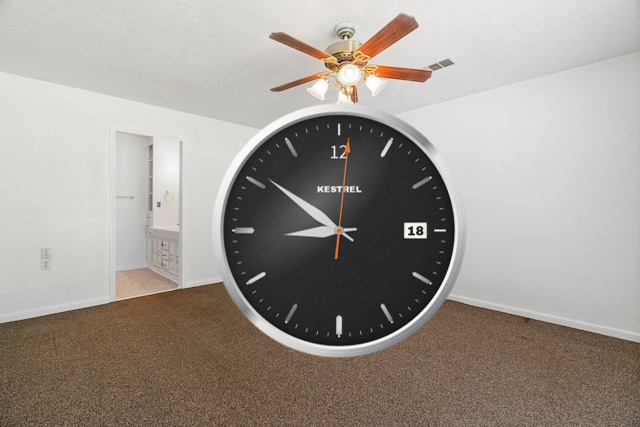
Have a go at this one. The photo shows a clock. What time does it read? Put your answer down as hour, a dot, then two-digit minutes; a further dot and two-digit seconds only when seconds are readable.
8.51.01
